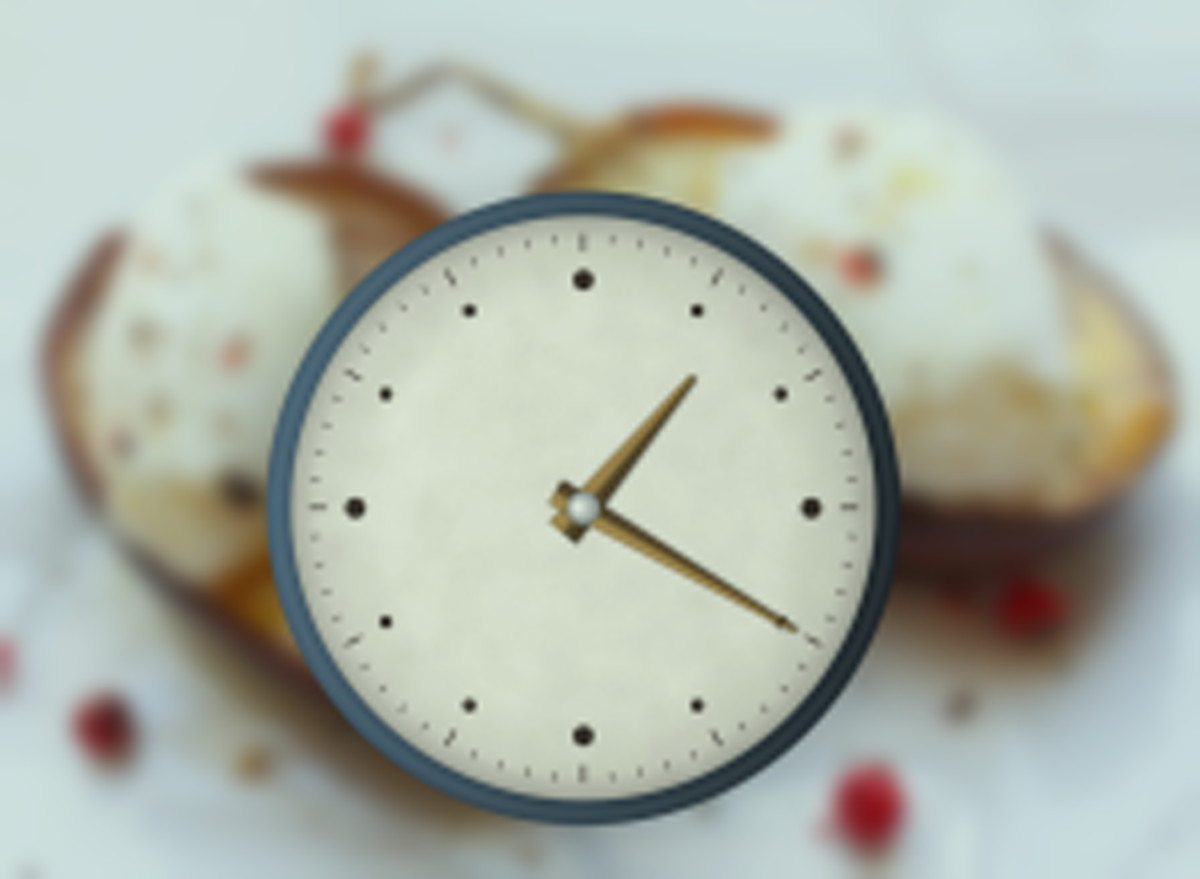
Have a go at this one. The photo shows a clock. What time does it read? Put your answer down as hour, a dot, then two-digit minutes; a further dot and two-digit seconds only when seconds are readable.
1.20
